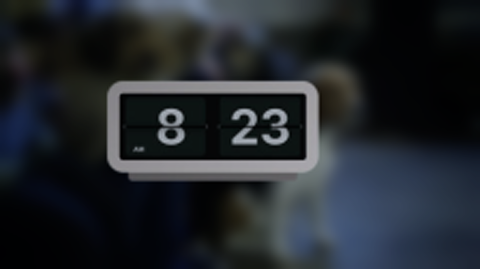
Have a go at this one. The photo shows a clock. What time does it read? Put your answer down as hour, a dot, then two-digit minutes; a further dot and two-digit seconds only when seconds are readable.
8.23
